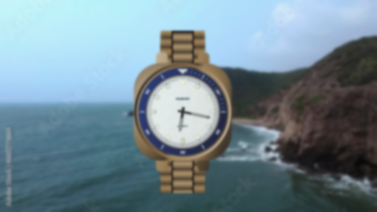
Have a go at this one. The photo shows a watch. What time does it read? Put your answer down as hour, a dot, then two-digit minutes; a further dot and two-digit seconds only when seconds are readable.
6.17
